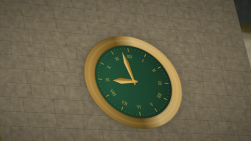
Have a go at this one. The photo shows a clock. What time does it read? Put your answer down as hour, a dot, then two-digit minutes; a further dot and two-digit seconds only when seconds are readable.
8.58
